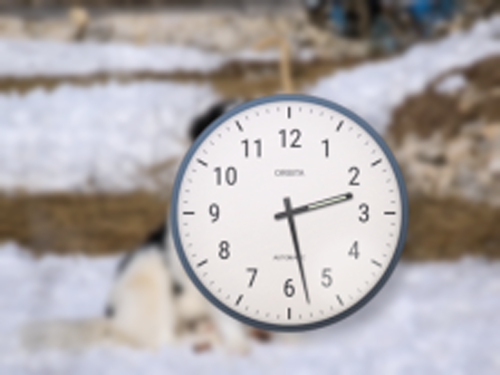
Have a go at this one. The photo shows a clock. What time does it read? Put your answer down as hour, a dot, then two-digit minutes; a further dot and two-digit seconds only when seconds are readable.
2.28
